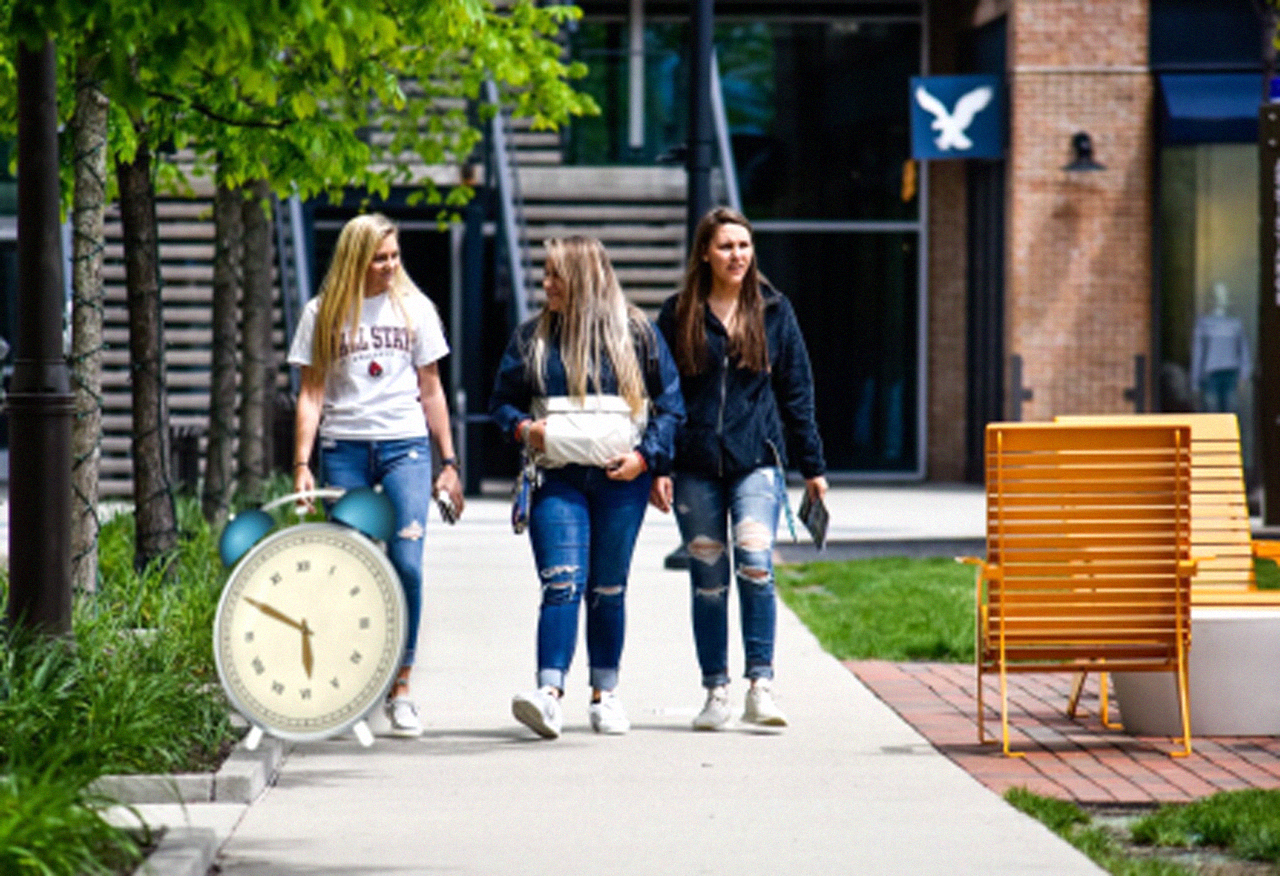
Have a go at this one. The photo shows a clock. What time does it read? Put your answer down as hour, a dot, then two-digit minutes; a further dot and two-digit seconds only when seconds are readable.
5.50
